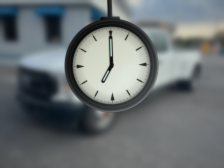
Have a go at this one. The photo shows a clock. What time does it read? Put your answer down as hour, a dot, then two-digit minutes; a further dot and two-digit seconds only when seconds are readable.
7.00
